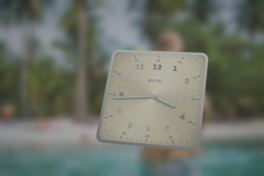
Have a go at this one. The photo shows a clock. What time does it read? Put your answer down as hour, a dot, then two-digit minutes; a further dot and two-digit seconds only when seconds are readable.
3.44
